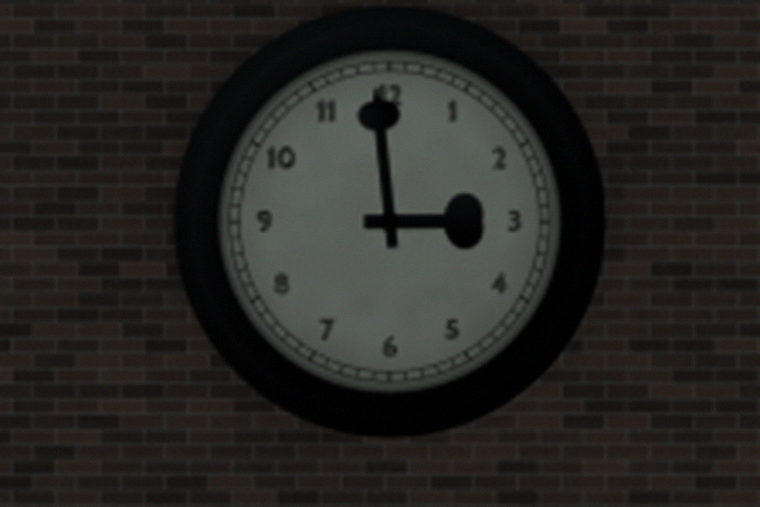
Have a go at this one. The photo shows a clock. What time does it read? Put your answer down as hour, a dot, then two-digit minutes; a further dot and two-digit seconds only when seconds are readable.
2.59
